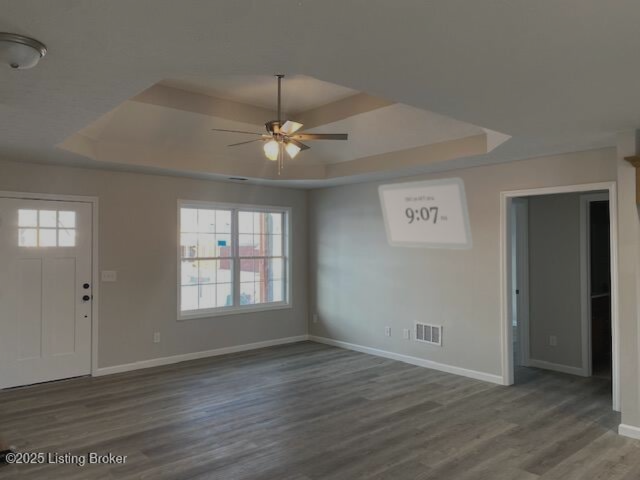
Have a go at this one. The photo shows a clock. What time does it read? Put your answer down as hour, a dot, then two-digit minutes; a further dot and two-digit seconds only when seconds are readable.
9.07
